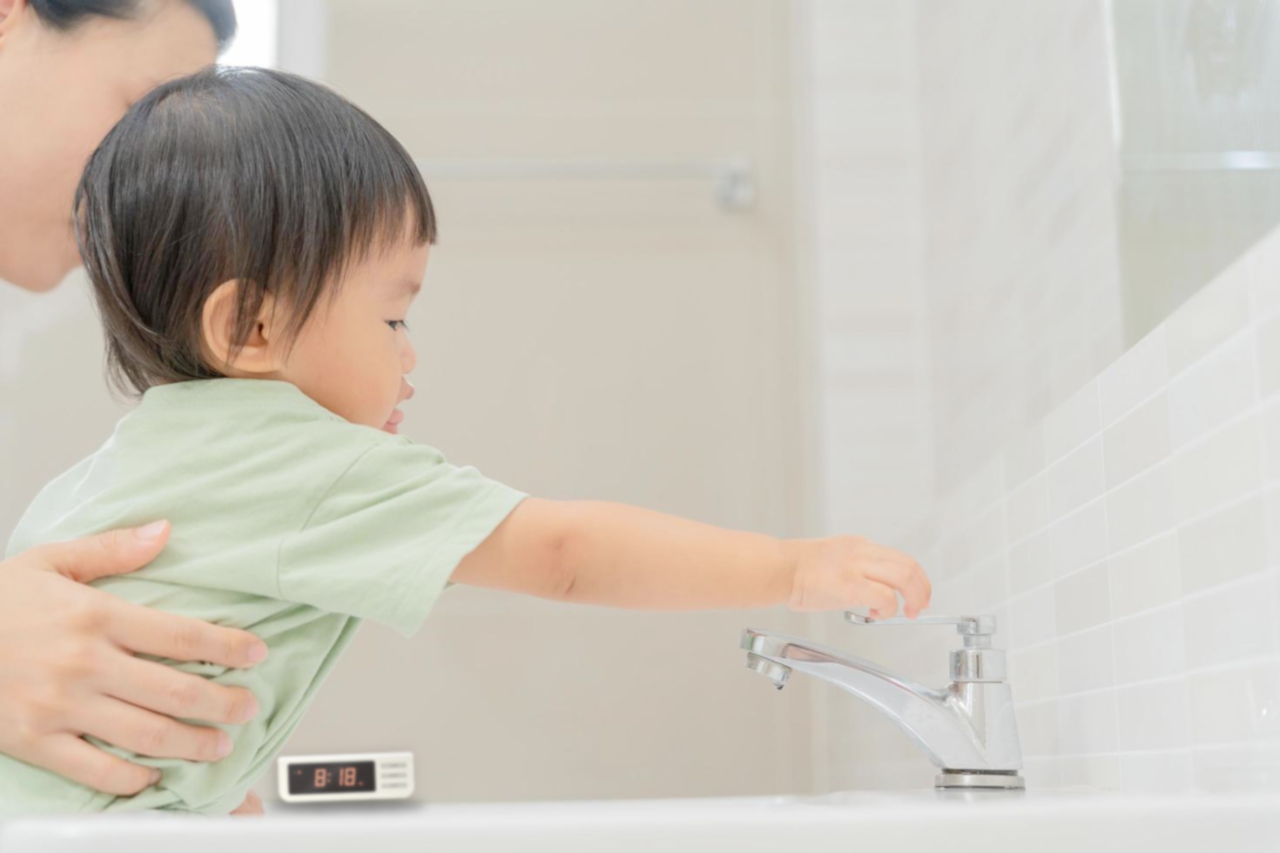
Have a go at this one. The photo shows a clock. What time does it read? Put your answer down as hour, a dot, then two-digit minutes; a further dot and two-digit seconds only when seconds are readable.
8.18
